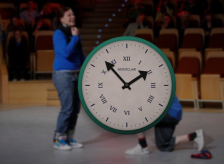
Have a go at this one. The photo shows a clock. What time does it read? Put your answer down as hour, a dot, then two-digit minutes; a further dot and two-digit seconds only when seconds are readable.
1.53
